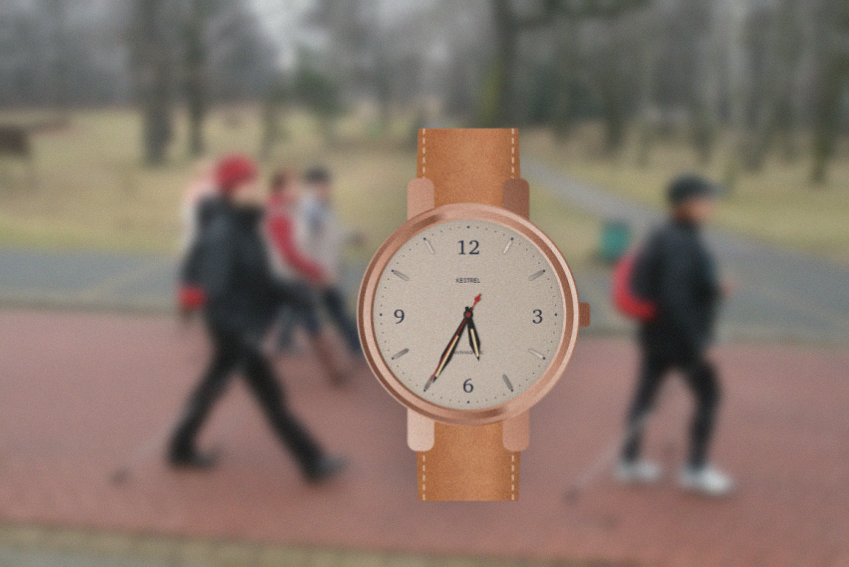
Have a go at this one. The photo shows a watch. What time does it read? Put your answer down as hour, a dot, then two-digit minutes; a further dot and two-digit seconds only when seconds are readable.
5.34.35
